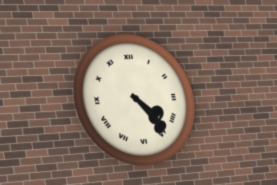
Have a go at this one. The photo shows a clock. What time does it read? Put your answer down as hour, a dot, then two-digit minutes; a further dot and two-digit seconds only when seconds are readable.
4.24
